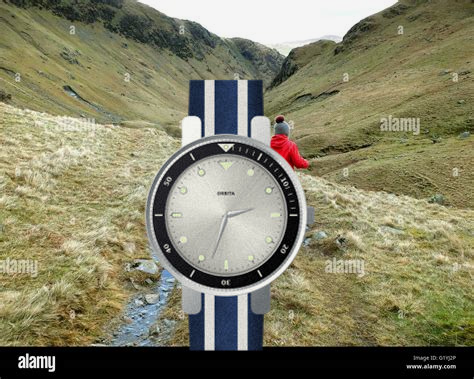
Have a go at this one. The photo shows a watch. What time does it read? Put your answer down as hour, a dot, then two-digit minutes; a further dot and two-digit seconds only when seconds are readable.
2.33
